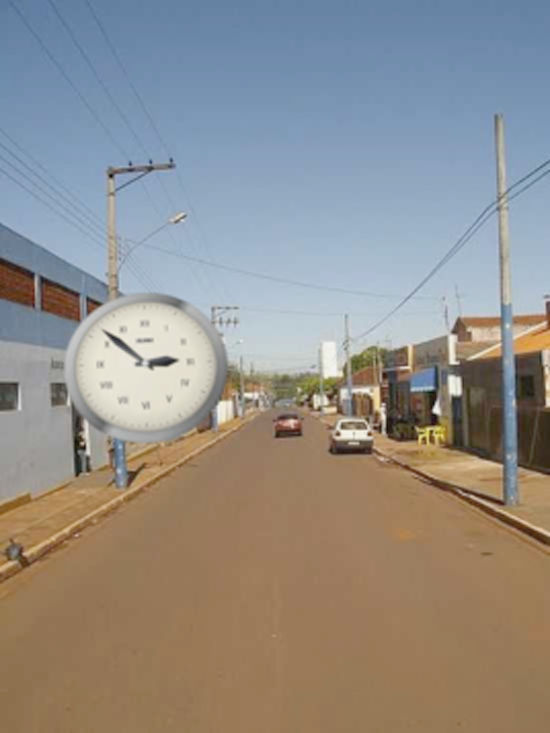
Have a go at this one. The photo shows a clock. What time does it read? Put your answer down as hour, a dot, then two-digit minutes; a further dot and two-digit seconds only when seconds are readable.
2.52
